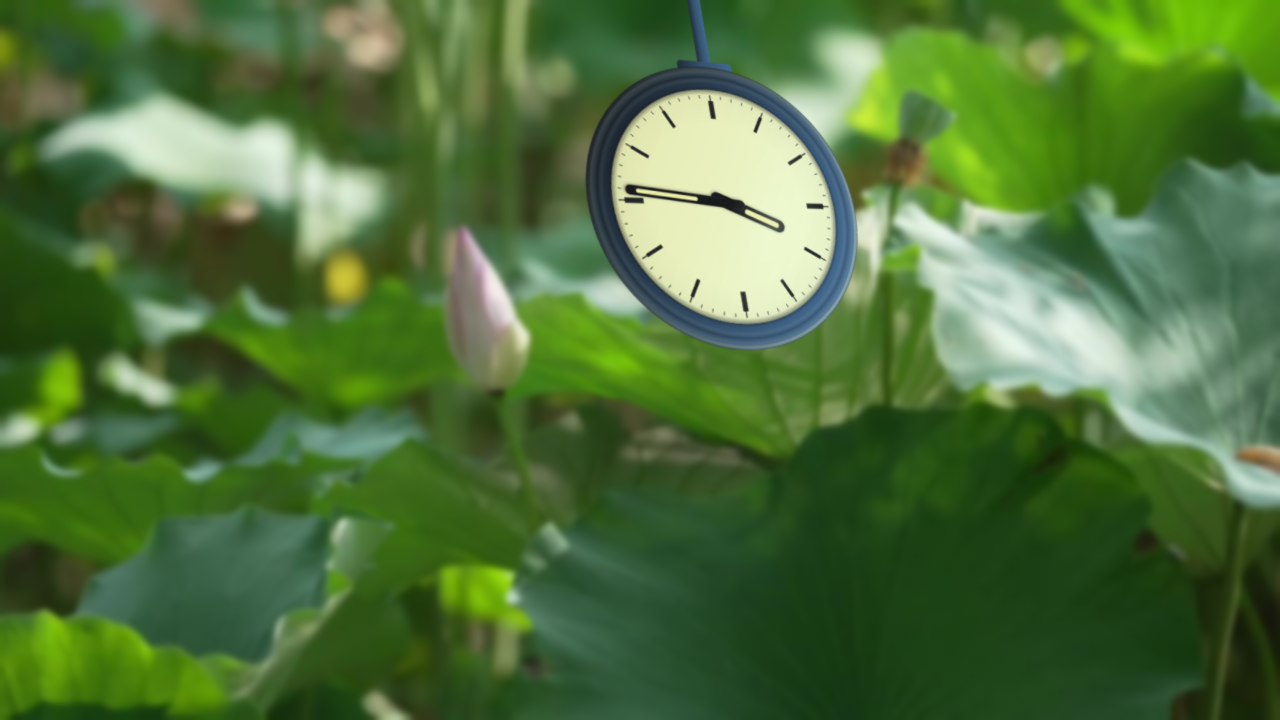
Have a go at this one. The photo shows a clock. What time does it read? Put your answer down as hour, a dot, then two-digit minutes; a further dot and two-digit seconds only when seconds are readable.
3.46
